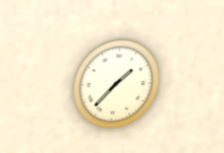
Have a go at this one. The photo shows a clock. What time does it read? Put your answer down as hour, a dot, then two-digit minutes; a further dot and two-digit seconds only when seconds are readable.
1.37
